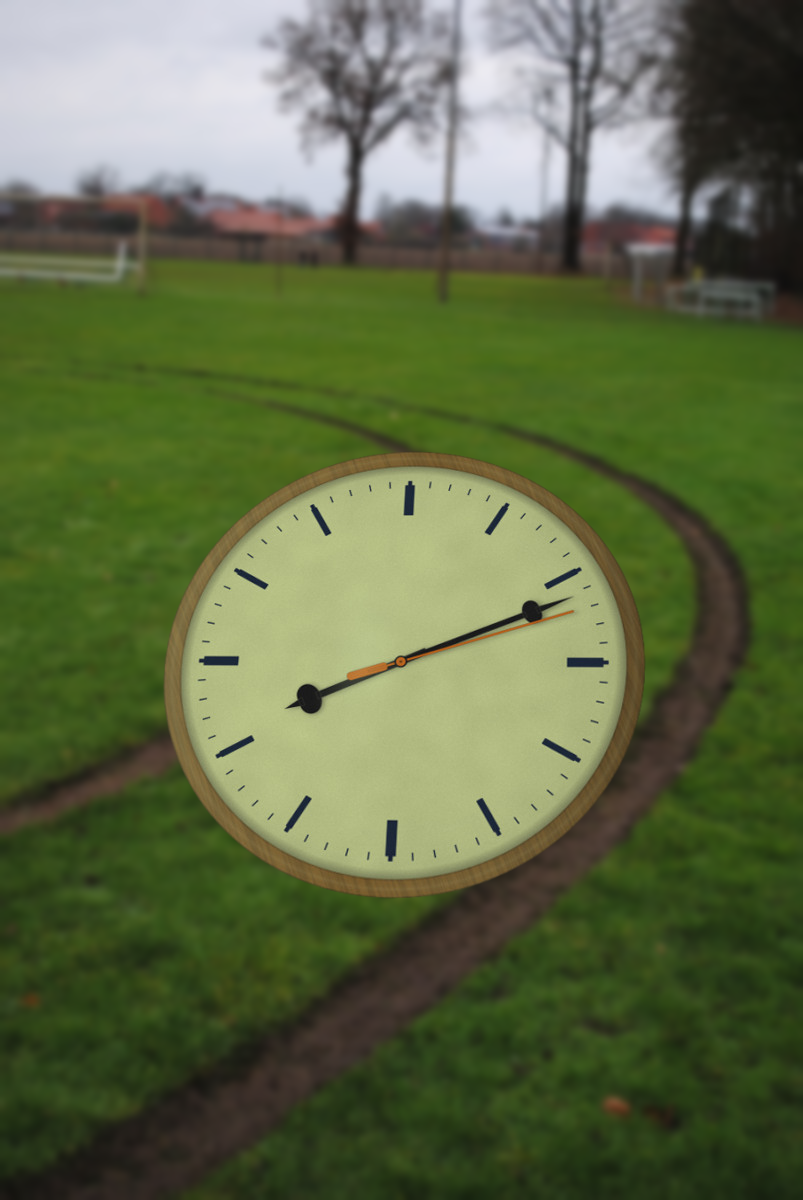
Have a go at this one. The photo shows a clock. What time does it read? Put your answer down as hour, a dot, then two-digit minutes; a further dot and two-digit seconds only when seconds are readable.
8.11.12
